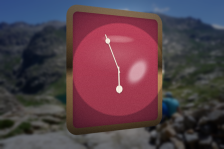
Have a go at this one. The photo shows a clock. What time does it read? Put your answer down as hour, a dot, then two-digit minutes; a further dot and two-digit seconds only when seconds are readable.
5.56
